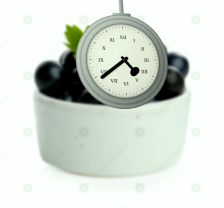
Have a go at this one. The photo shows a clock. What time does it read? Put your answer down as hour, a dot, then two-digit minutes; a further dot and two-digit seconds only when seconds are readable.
4.39
